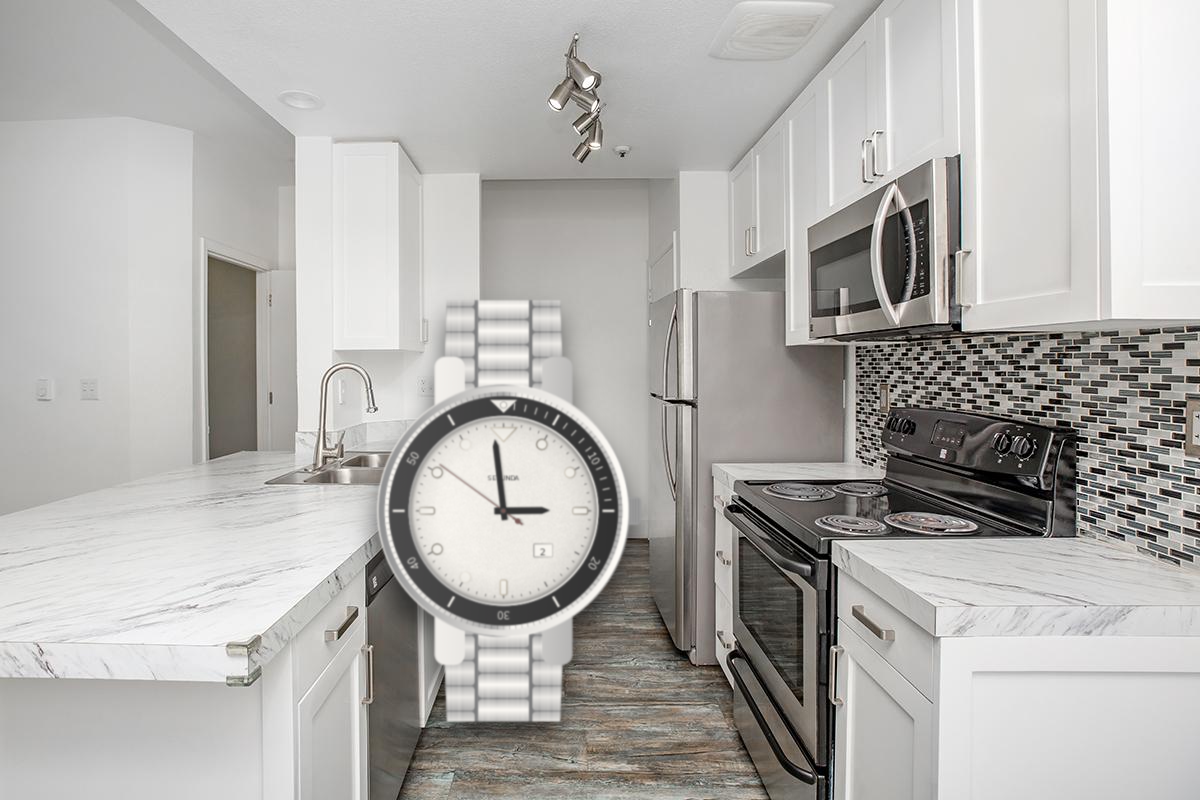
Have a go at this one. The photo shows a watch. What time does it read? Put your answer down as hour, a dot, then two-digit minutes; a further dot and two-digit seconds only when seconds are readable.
2.58.51
